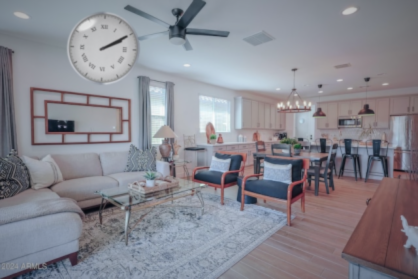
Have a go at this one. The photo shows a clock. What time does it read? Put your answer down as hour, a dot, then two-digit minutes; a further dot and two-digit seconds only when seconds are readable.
2.10
